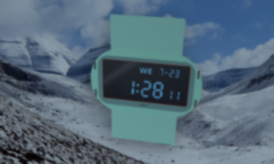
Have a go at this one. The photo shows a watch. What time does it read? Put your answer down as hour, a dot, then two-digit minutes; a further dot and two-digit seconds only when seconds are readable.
1.28.11
